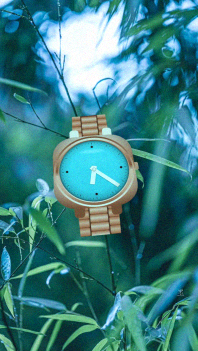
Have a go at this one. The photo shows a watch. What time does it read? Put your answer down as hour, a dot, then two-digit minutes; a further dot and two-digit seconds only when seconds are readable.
6.22
